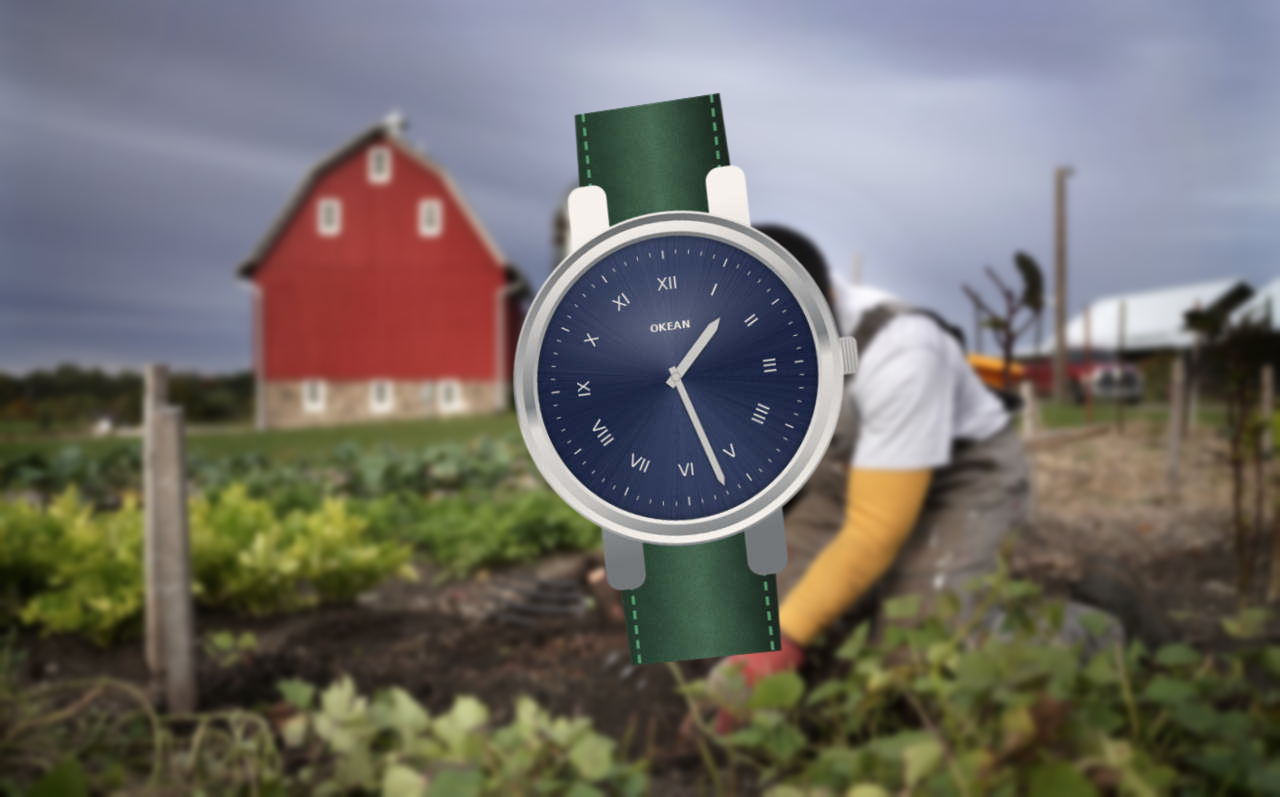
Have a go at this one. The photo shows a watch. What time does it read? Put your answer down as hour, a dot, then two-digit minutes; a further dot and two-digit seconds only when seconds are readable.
1.27
